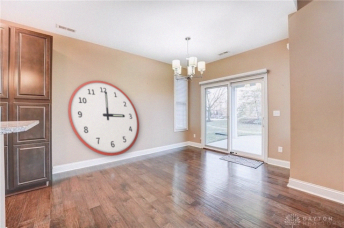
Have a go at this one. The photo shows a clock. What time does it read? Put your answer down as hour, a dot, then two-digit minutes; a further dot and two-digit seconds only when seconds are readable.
3.01
